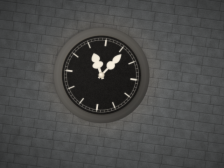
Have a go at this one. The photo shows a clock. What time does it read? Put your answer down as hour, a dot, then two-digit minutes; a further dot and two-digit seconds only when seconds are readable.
11.06
